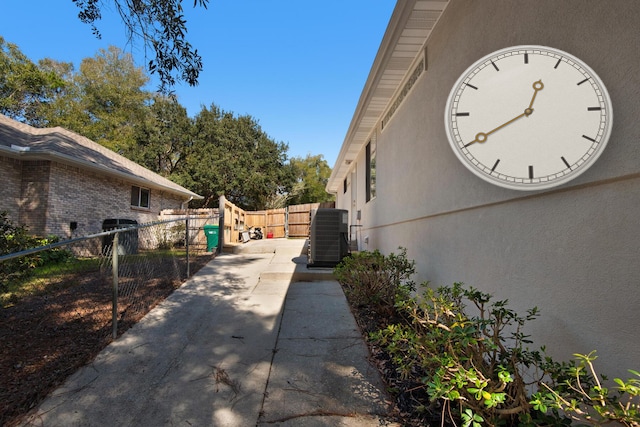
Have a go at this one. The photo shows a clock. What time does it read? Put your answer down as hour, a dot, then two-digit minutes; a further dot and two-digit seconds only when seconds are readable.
12.40
